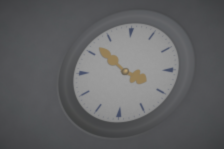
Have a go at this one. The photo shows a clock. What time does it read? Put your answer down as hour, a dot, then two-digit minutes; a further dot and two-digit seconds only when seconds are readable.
3.52
